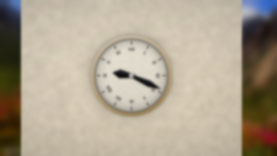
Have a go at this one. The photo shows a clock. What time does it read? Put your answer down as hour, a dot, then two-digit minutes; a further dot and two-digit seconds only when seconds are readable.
9.19
